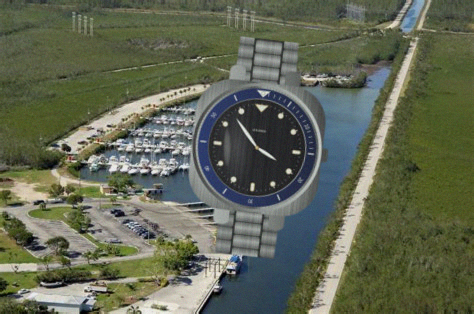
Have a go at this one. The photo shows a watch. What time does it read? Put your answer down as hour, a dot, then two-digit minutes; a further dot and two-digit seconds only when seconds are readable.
3.53
